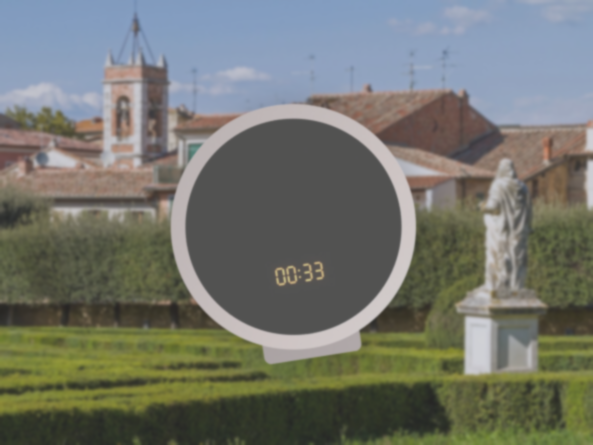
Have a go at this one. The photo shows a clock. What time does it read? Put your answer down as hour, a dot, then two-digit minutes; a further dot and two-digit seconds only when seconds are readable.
0.33
